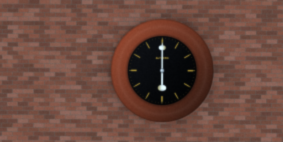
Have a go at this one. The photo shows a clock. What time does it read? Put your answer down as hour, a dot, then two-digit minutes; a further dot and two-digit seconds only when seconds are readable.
6.00
